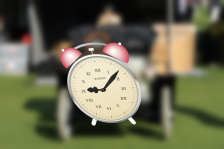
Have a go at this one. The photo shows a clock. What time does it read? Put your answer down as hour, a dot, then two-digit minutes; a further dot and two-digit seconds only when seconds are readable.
9.08
